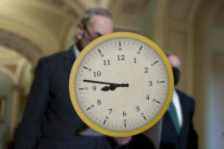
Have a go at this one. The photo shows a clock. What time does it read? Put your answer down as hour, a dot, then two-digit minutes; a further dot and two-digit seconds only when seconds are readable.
8.47
